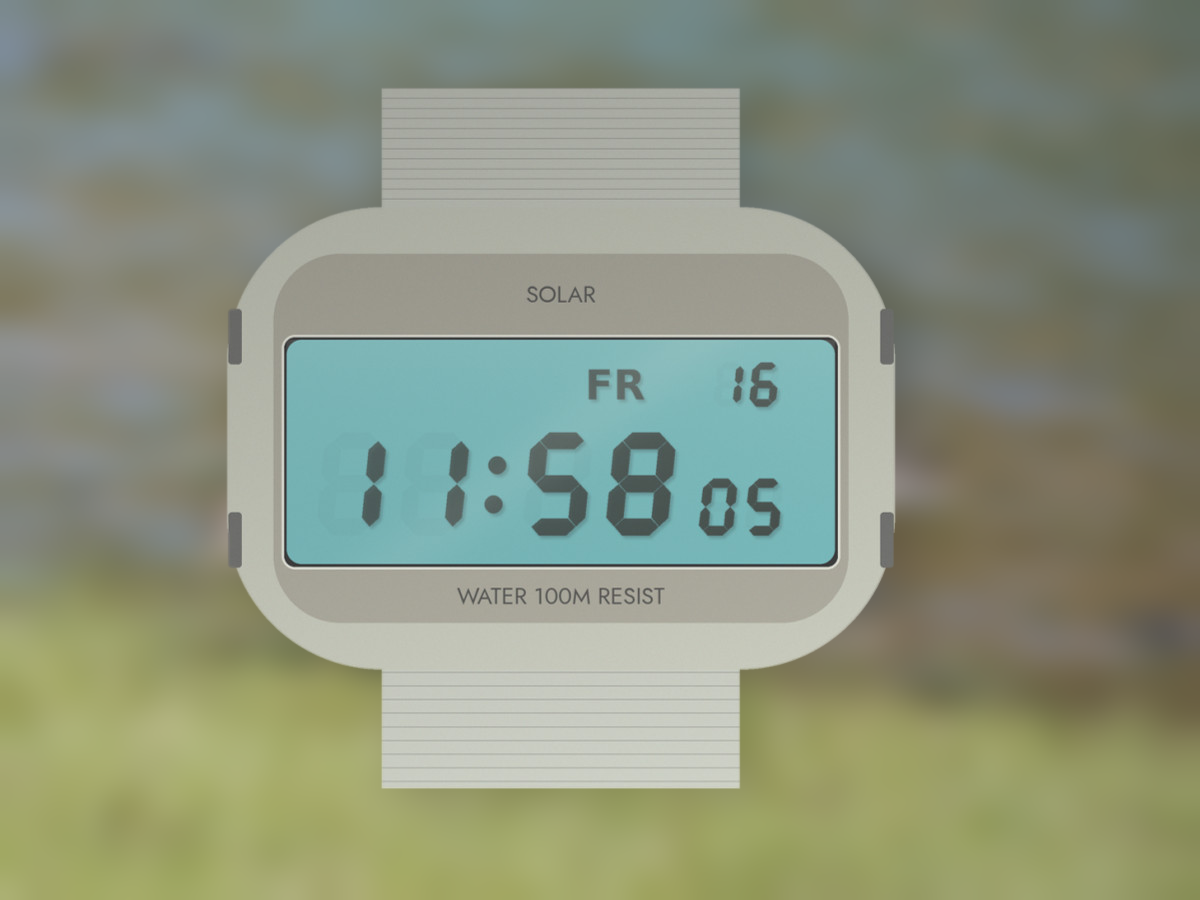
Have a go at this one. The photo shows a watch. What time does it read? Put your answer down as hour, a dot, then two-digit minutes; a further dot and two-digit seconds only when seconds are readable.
11.58.05
